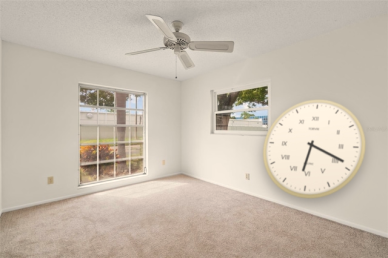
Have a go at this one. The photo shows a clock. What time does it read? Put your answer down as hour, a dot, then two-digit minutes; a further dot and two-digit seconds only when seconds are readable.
6.19
